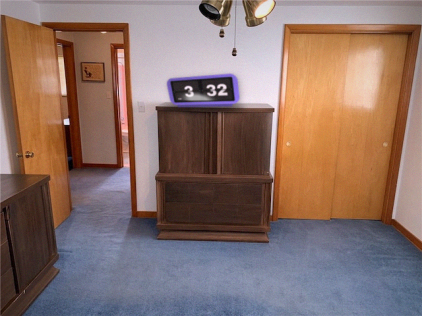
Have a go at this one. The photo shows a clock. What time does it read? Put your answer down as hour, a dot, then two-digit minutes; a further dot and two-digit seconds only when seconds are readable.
3.32
